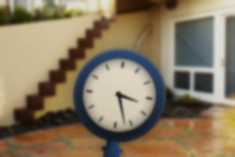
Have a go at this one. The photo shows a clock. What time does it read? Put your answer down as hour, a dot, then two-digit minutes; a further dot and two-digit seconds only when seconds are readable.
3.27
